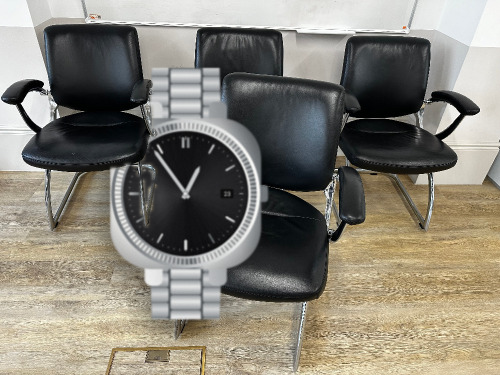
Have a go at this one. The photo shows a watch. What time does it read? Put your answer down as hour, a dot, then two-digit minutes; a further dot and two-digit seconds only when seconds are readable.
12.54
